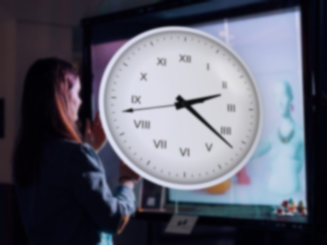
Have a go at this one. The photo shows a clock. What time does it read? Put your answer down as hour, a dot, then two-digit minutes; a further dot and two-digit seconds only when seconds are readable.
2.21.43
